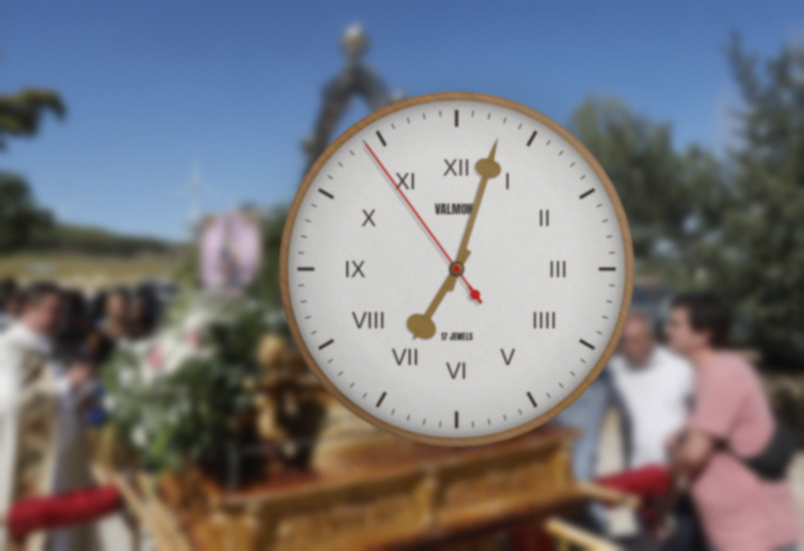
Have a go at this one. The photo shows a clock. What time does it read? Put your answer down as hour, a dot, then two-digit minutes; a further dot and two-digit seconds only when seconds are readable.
7.02.54
